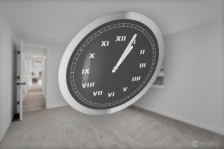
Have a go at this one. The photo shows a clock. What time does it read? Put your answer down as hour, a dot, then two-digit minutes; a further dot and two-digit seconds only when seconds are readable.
1.04
